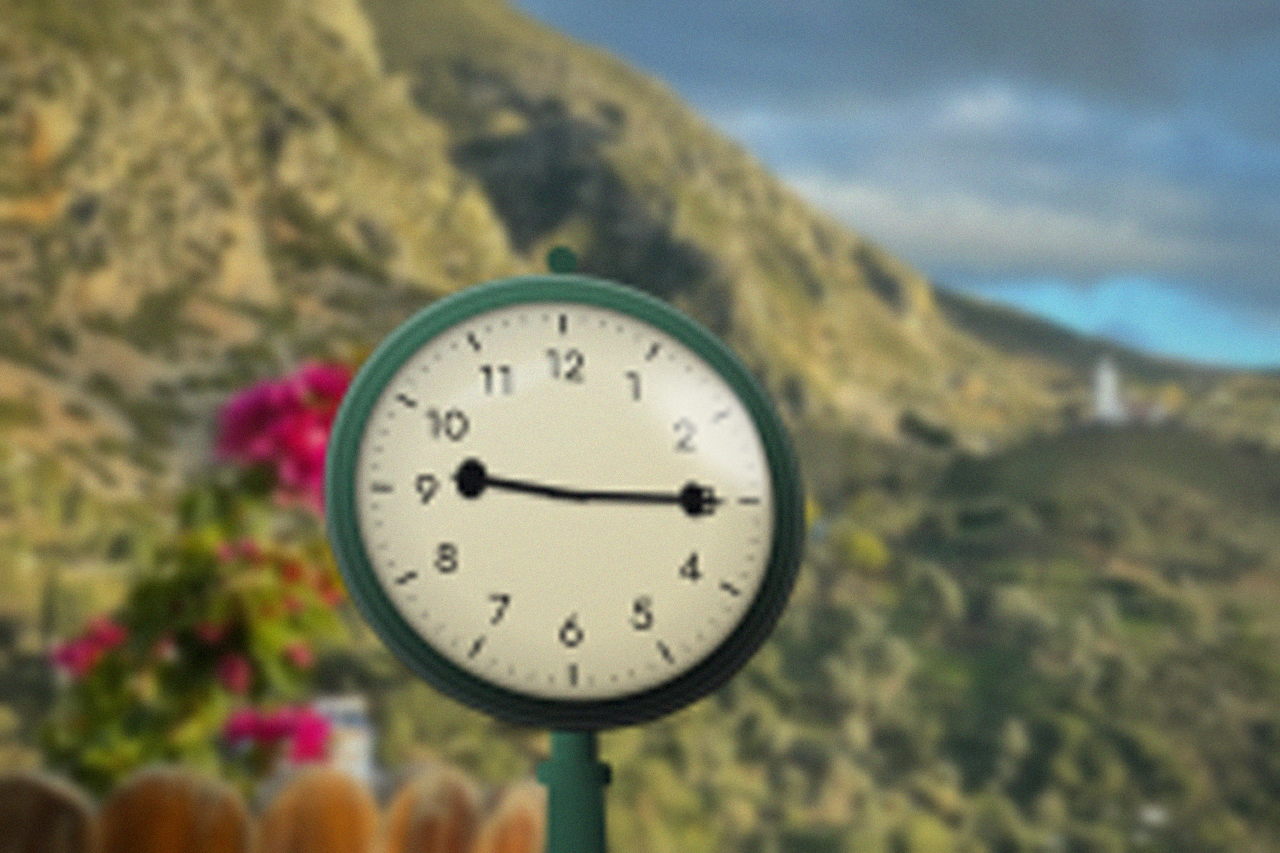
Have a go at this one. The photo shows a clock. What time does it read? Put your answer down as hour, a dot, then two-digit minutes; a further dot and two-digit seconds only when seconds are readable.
9.15
